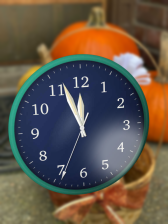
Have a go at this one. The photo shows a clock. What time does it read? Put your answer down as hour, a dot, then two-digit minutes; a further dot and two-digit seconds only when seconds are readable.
11.56.34
